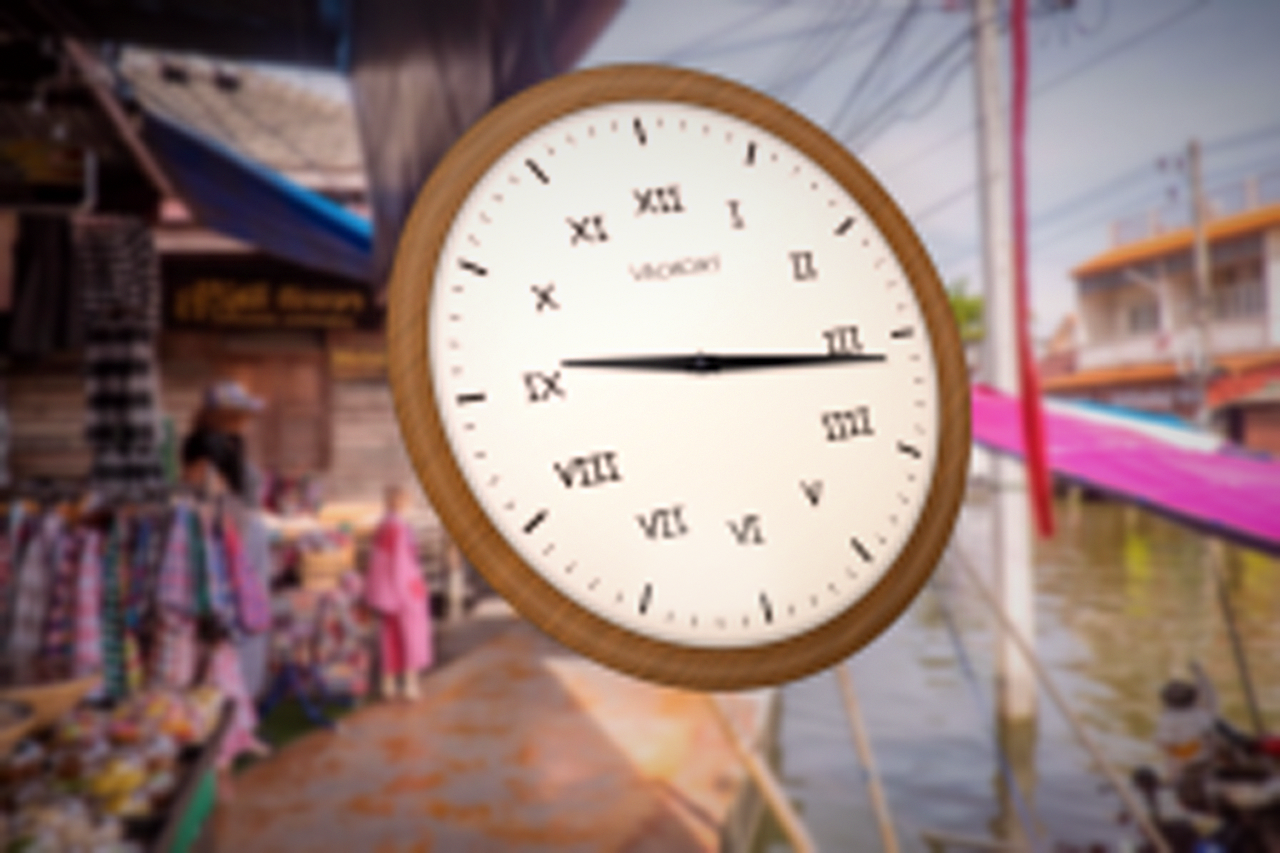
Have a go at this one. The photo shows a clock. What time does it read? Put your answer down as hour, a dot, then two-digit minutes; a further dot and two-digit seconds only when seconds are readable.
9.16
